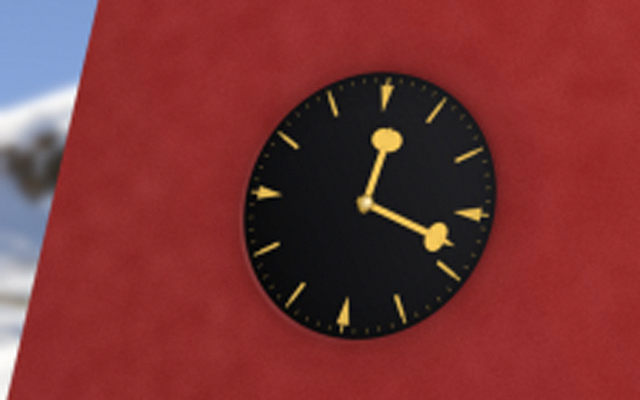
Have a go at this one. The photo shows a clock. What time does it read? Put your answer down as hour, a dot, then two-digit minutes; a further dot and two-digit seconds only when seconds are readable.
12.18
